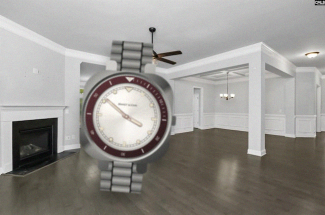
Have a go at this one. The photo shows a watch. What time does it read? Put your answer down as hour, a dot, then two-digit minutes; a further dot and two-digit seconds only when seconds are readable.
3.51
